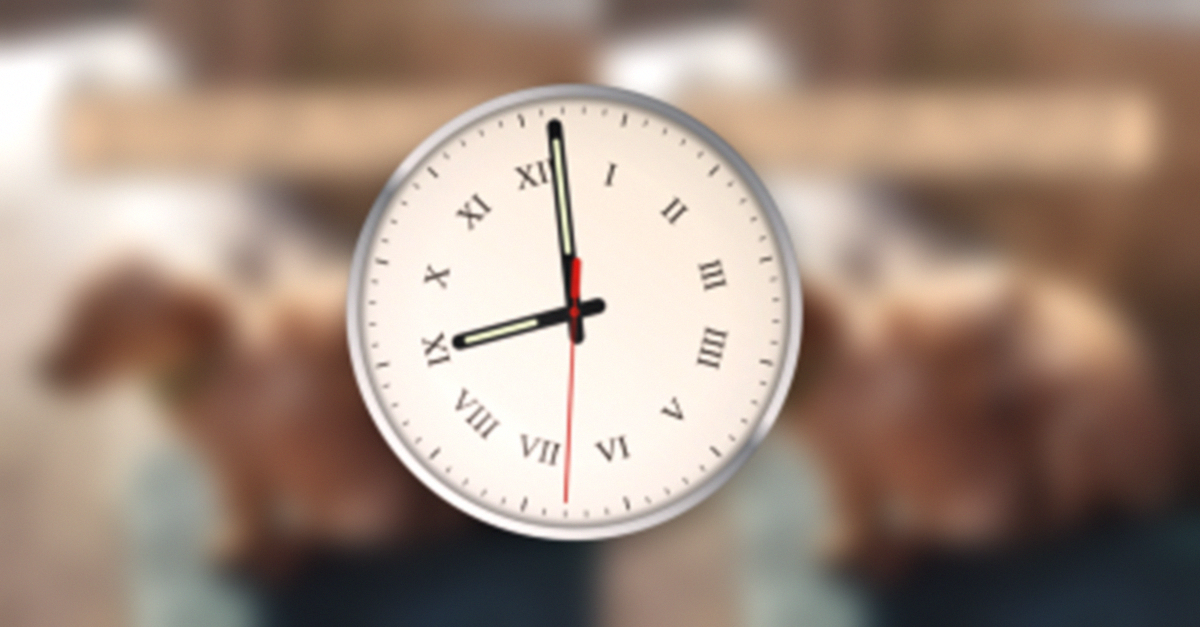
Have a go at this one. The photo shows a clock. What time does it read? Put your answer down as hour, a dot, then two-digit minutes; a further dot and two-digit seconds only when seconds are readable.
9.01.33
